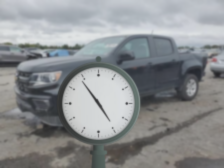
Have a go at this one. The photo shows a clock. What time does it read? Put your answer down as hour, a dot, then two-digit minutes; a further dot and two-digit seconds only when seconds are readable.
4.54
